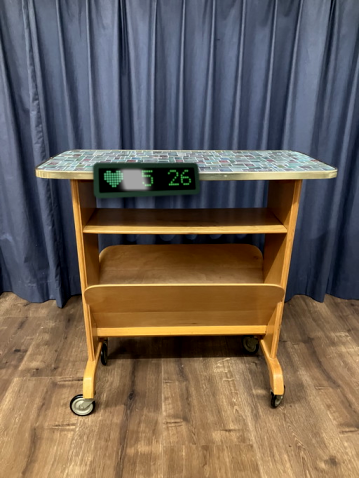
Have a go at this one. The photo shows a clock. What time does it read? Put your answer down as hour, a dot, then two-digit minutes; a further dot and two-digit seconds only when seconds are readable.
5.26
